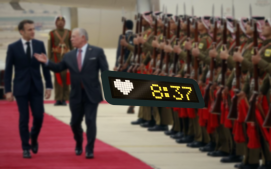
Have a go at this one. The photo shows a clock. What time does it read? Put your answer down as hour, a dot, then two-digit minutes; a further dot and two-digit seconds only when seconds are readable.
8.37
